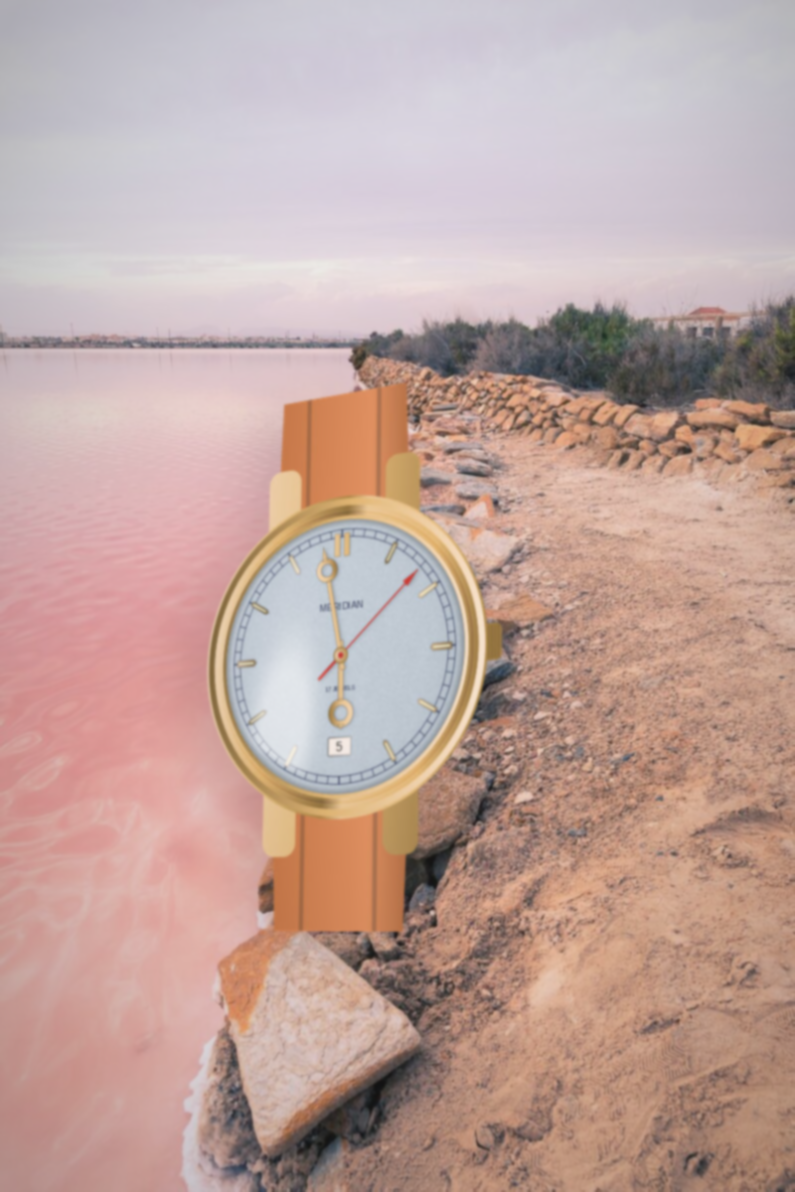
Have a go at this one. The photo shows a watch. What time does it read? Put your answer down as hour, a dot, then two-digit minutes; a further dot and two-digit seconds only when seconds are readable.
5.58.08
